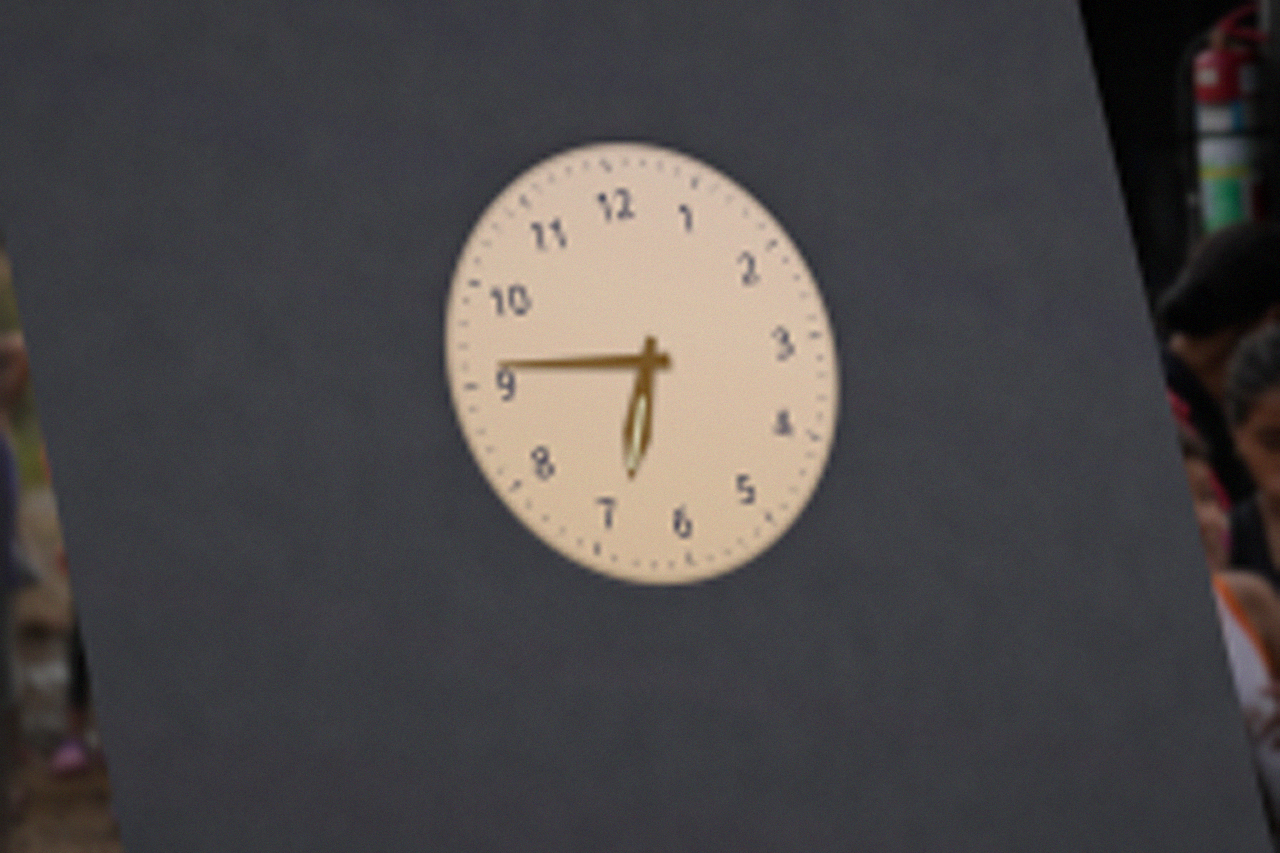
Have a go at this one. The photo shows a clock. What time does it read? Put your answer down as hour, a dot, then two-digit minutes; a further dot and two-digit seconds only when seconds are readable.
6.46
